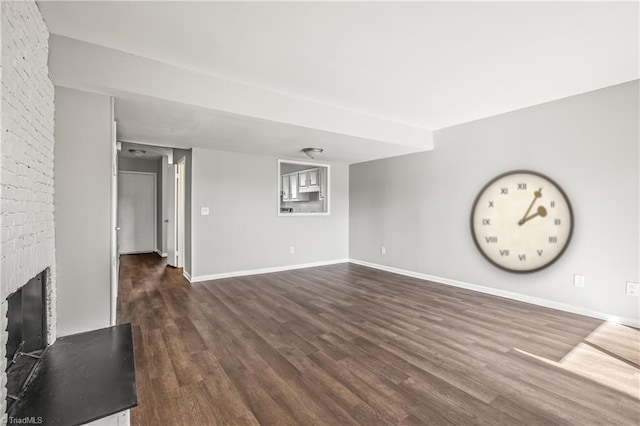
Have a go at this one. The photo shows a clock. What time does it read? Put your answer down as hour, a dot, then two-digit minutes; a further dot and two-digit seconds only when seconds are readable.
2.05
